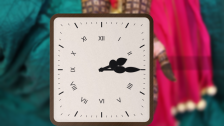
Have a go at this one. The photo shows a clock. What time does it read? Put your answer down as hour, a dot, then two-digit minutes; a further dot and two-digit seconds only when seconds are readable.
2.15
